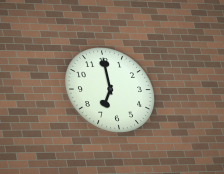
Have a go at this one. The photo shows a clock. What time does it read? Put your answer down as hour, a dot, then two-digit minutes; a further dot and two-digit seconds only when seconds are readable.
7.00
